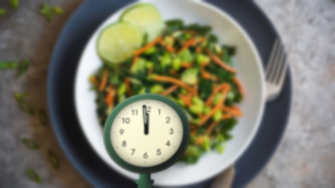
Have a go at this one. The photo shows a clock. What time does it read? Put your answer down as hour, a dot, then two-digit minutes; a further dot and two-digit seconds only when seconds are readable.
11.59
